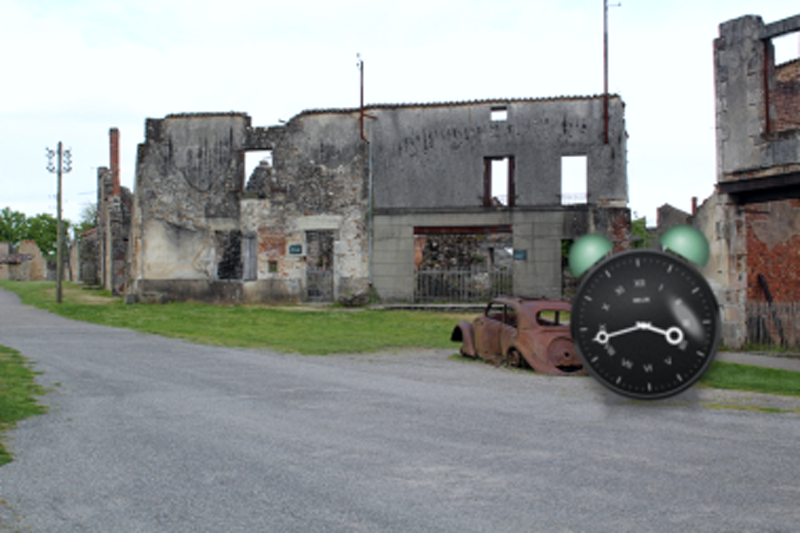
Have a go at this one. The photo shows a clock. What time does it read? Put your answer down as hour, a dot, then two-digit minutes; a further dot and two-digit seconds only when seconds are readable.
3.43
